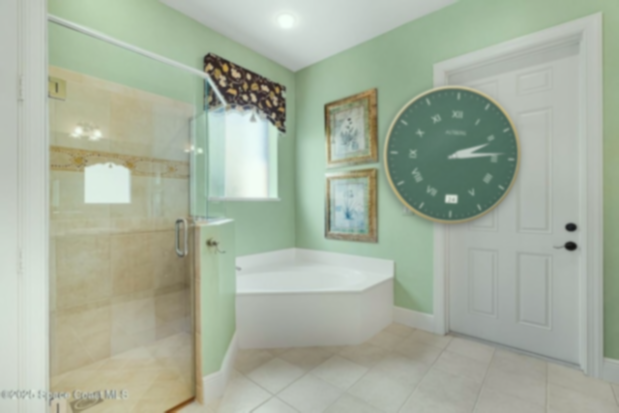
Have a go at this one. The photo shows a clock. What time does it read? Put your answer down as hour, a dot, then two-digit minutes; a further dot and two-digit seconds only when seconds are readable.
2.14
